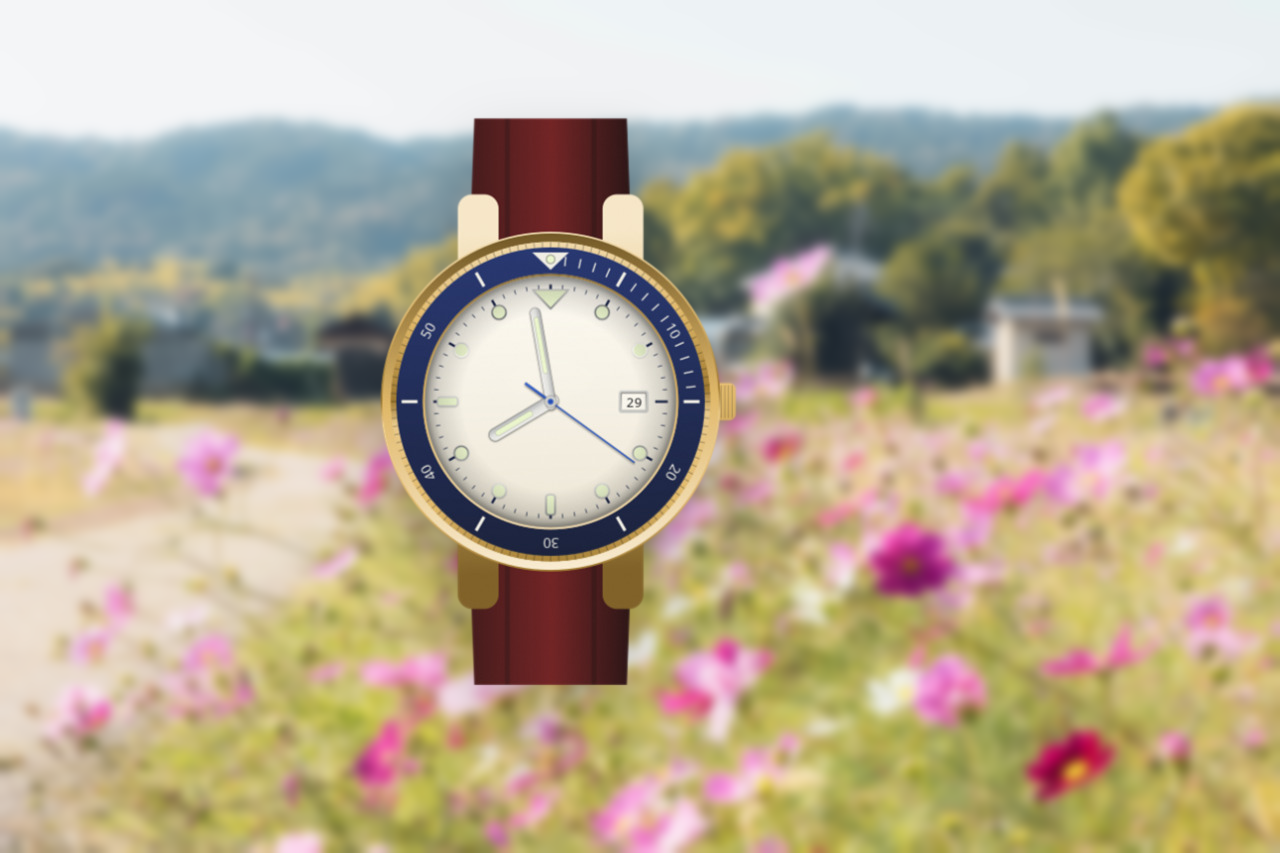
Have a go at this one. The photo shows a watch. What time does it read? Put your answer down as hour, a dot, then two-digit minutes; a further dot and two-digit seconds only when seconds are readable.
7.58.21
